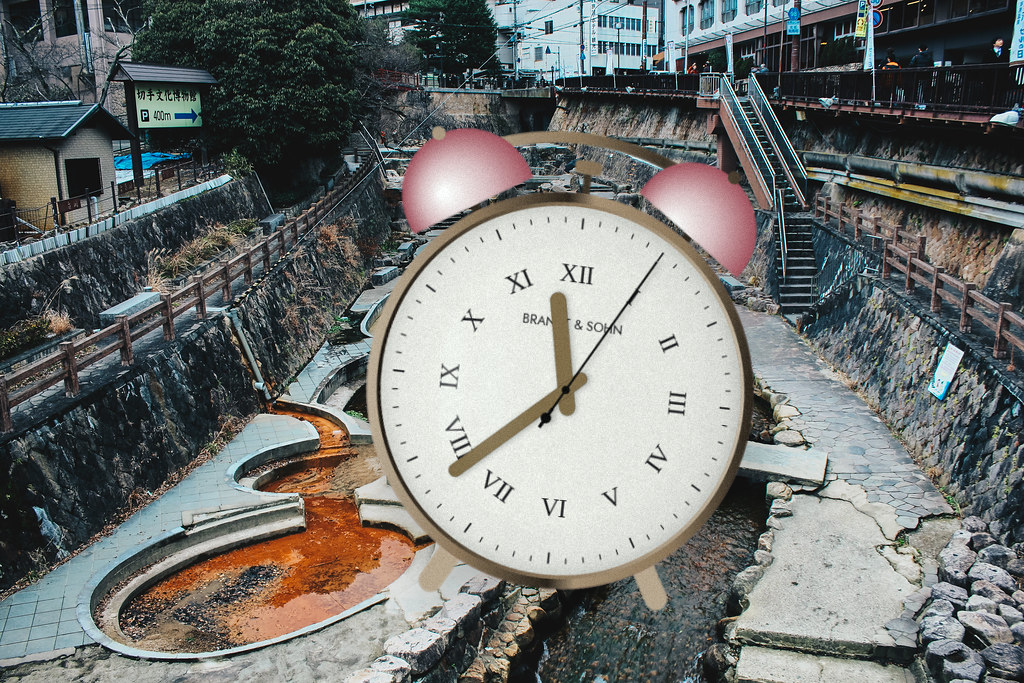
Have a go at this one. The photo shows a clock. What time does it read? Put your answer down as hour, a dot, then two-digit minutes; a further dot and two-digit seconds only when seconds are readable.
11.38.05
